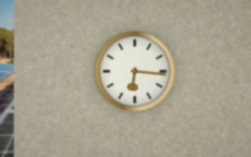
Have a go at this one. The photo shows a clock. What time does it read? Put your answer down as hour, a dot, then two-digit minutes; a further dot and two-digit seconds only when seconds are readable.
6.16
